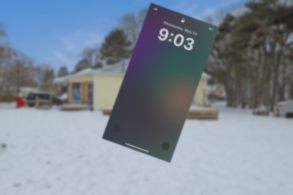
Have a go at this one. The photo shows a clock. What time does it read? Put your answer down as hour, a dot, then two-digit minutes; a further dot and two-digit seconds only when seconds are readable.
9.03
